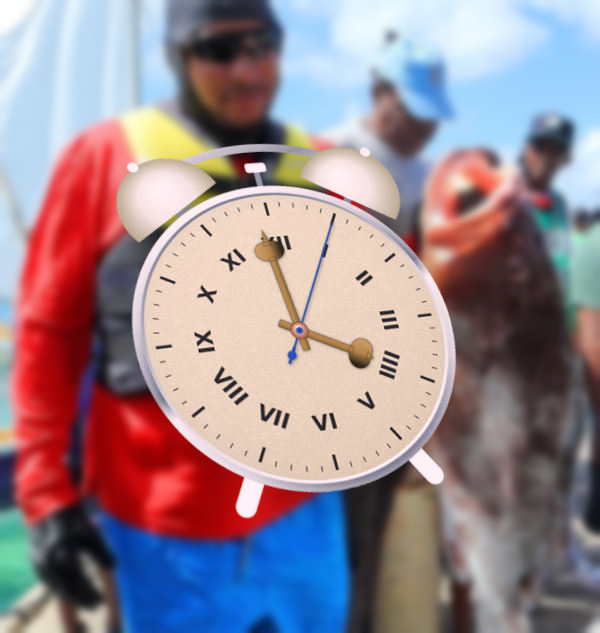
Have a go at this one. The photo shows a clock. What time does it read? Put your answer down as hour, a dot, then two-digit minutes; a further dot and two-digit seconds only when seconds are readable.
3.59.05
